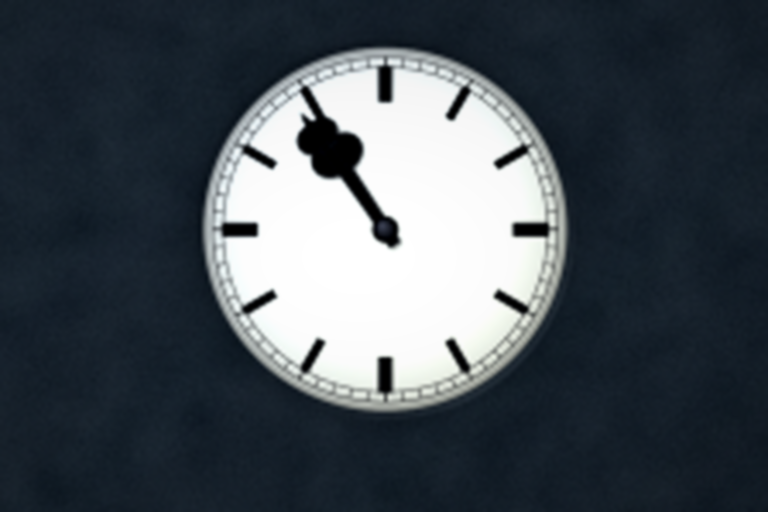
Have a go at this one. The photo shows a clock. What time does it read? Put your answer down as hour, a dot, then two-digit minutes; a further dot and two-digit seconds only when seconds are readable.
10.54
